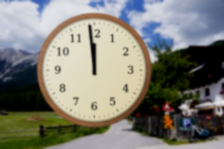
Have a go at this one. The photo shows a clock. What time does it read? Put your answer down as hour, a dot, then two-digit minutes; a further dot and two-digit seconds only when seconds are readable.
11.59
